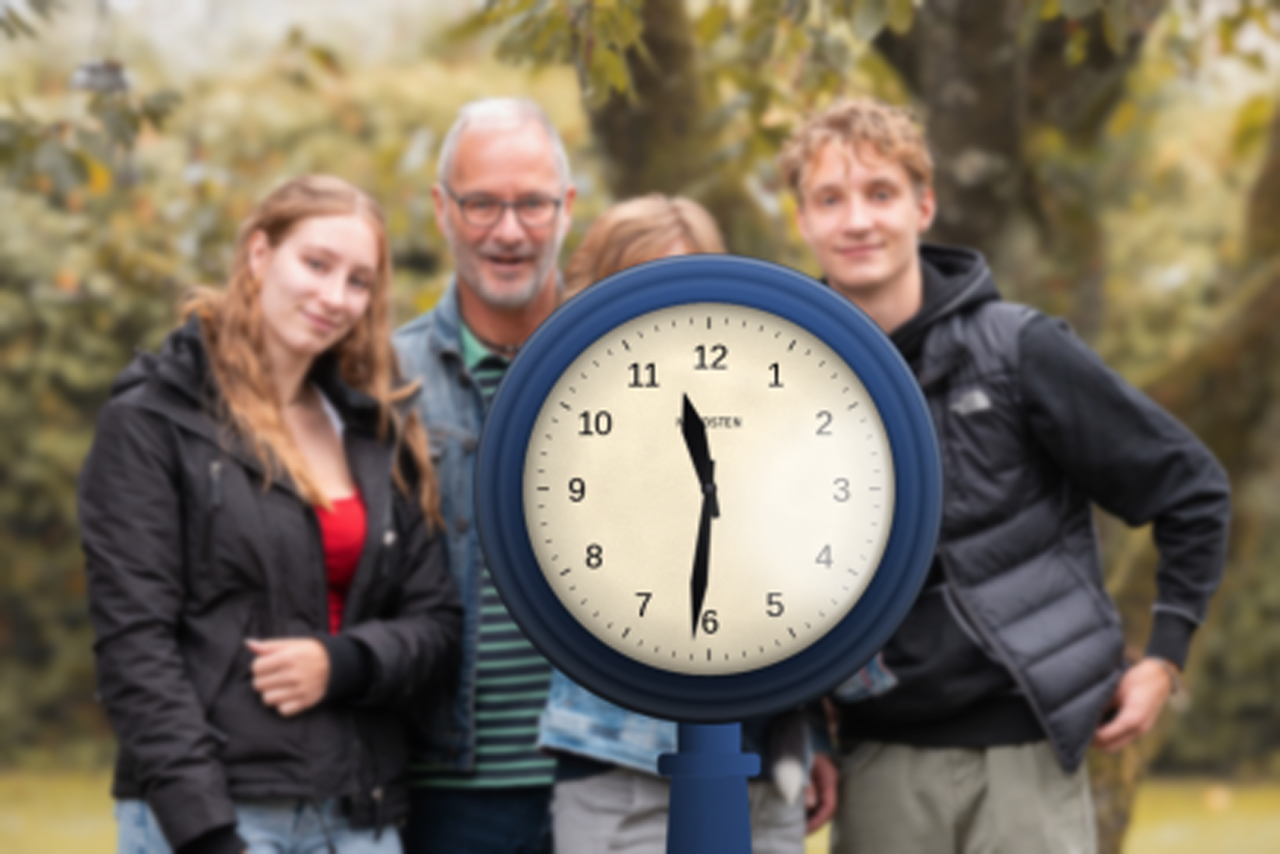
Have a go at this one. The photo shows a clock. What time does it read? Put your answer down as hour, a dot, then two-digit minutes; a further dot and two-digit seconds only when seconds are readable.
11.31
